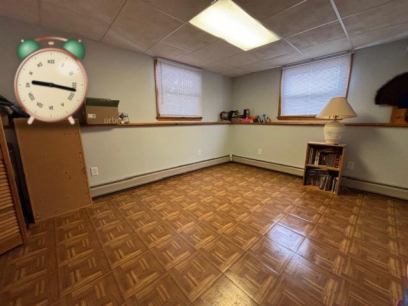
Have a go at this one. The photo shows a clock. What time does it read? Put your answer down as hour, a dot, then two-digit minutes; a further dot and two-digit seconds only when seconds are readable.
9.17
